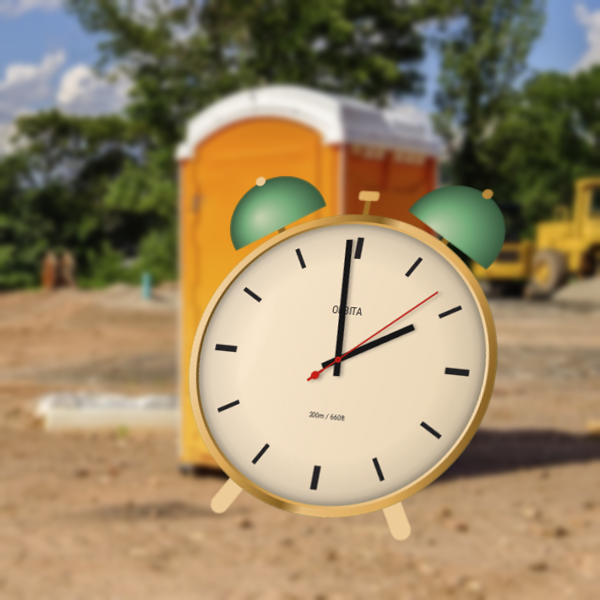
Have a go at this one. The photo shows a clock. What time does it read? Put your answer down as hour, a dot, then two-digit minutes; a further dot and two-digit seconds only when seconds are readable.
1.59.08
